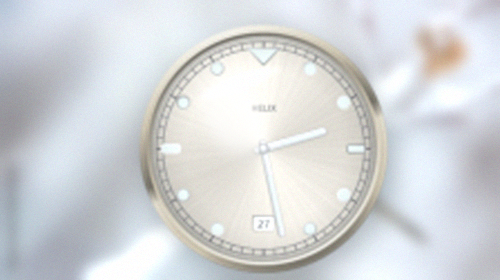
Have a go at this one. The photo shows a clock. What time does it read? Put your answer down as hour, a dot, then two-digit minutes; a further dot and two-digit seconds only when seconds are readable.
2.28
